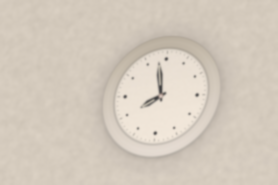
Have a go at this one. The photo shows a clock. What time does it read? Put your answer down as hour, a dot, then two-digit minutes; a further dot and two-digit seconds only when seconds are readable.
7.58
